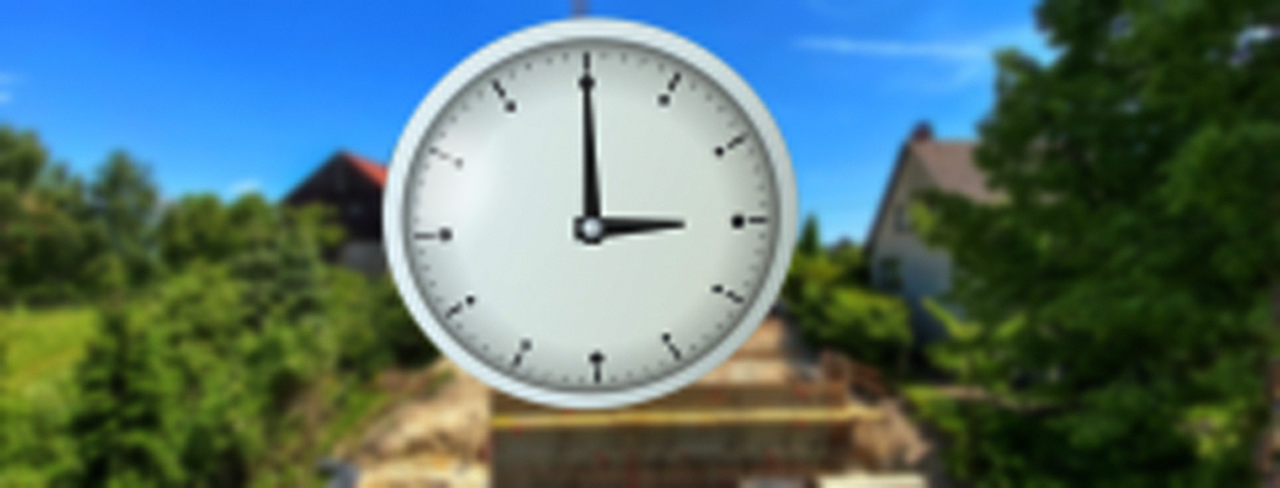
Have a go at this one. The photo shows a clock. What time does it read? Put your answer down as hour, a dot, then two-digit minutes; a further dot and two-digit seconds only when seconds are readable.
3.00
